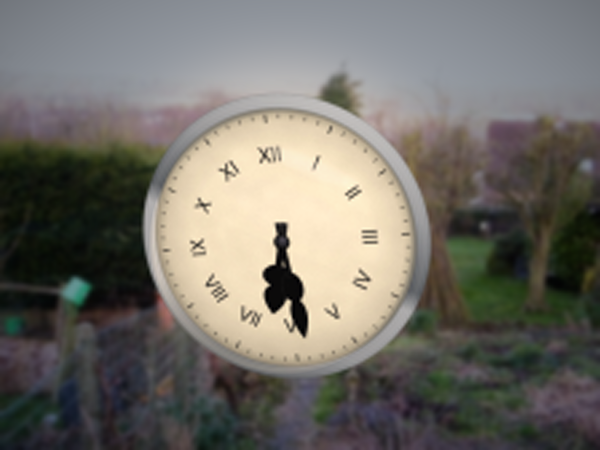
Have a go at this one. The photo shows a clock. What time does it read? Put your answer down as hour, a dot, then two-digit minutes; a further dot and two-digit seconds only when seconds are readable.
6.29
